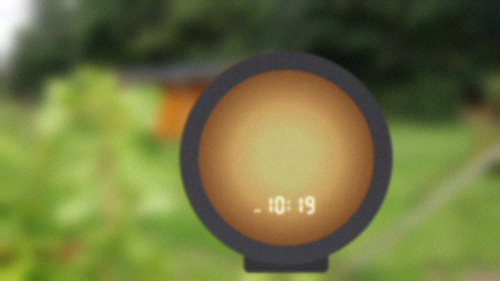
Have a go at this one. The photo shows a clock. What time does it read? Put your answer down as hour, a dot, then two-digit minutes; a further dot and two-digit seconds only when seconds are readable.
10.19
